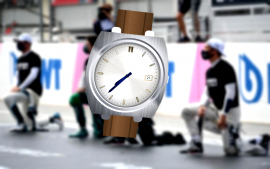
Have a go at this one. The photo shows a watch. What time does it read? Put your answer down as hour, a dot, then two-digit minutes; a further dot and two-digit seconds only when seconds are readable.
7.37
